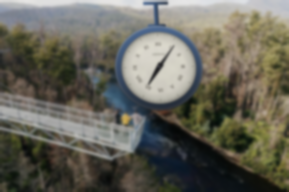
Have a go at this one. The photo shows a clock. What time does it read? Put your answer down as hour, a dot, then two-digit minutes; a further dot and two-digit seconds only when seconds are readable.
7.06
